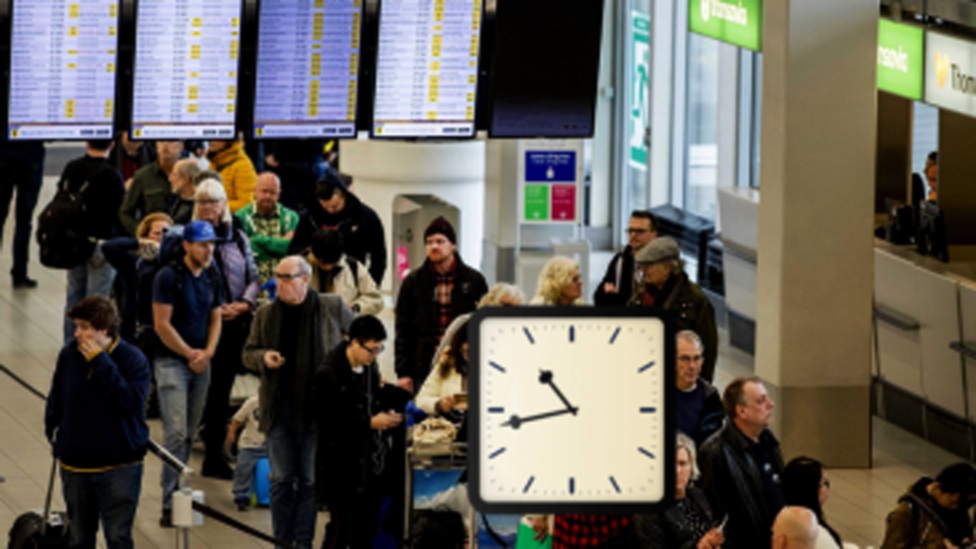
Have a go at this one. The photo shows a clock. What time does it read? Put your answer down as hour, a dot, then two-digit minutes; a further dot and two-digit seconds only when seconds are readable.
10.43
